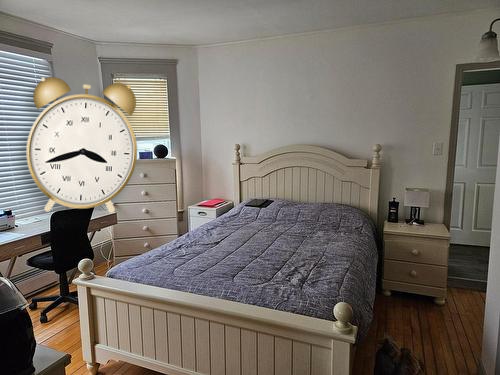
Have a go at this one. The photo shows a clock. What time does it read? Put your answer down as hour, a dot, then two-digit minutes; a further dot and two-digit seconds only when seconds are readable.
3.42
